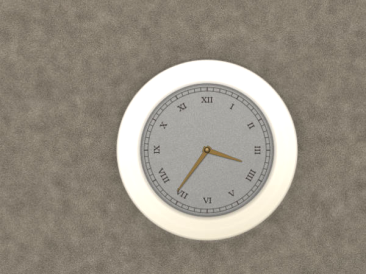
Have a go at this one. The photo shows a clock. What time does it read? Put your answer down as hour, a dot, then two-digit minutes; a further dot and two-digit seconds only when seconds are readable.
3.36
